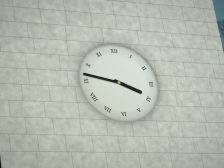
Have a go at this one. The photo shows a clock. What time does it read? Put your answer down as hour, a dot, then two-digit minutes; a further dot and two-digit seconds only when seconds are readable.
3.47
